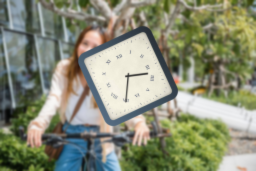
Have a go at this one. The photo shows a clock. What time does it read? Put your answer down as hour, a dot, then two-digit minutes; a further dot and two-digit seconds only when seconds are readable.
3.35
